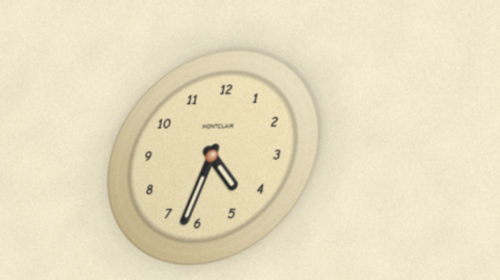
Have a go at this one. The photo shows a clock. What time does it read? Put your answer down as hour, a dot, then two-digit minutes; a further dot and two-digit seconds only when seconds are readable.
4.32
